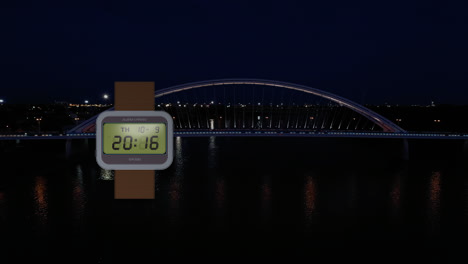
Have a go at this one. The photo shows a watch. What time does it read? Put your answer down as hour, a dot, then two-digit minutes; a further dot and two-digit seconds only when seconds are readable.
20.16
